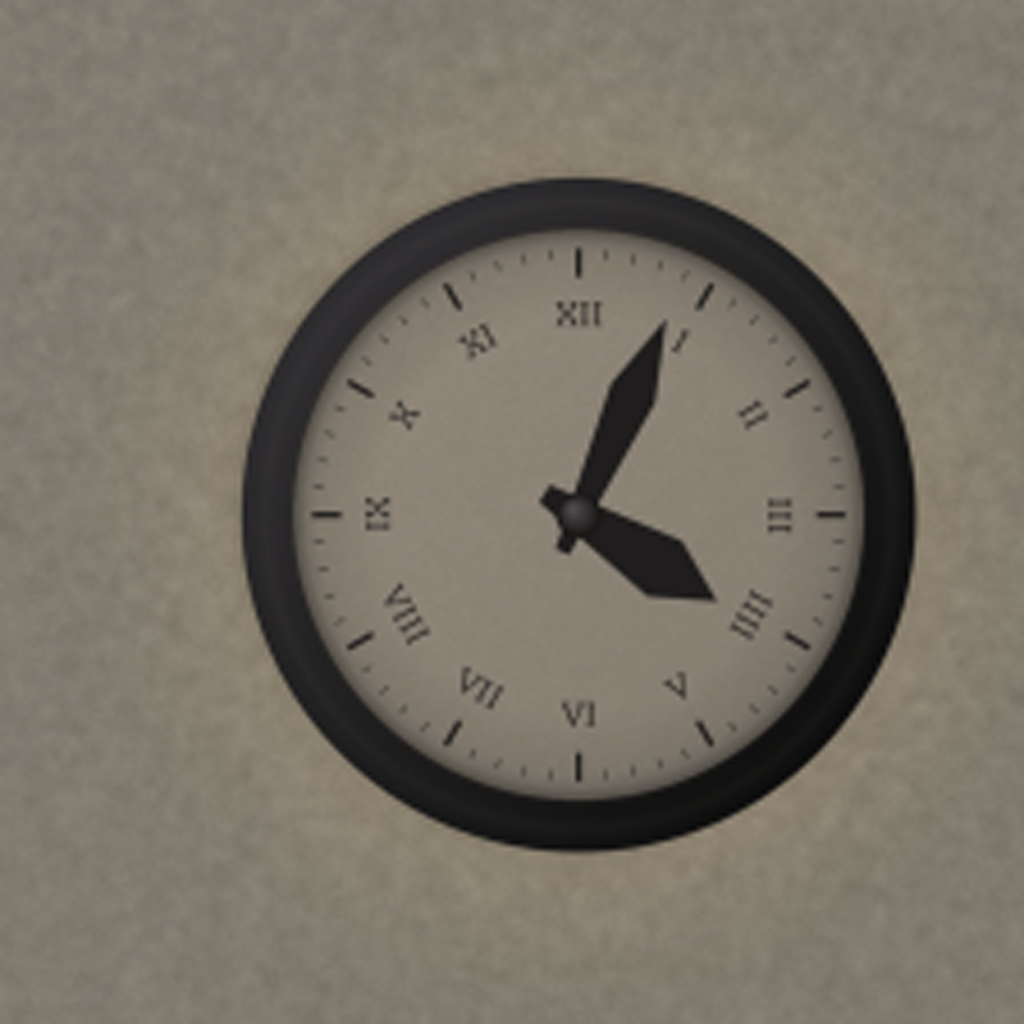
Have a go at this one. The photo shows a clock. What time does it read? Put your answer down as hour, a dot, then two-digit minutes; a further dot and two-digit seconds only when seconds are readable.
4.04
